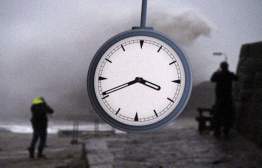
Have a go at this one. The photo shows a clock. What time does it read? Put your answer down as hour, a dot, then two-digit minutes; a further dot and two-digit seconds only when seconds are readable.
3.41
